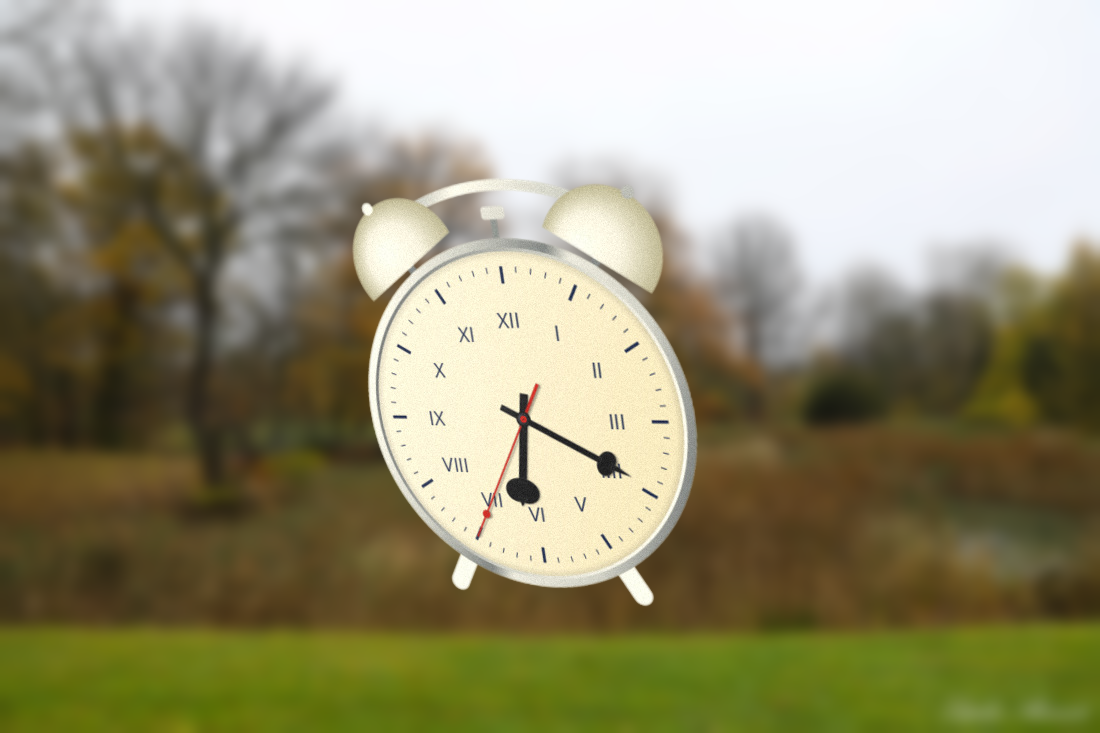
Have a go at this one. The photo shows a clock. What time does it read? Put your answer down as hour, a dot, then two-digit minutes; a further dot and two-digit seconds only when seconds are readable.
6.19.35
